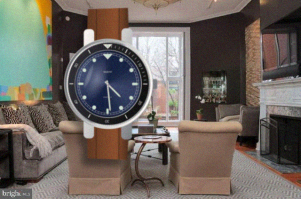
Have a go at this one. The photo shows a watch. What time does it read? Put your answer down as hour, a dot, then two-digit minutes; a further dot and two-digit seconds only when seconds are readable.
4.29
